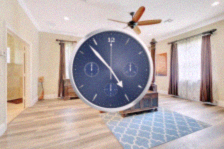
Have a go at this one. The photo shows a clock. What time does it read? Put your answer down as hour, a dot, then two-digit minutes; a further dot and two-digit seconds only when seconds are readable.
4.53
